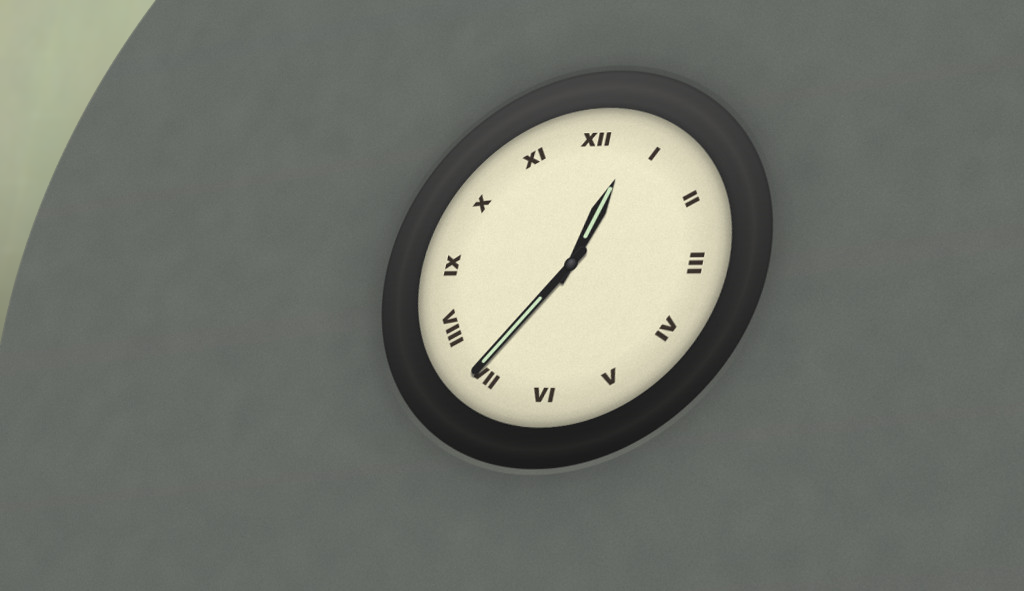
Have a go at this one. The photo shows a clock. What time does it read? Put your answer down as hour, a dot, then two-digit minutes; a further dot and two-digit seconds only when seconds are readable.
12.36
